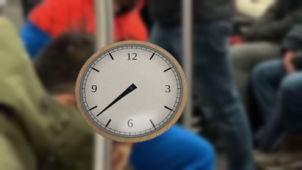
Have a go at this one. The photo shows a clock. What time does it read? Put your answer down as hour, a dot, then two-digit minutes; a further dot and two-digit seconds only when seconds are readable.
7.38
